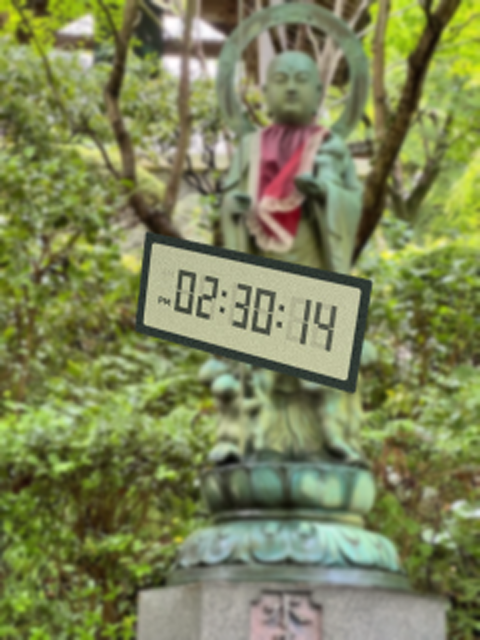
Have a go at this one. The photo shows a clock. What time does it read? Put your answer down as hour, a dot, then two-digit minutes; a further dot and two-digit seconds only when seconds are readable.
2.30.14
